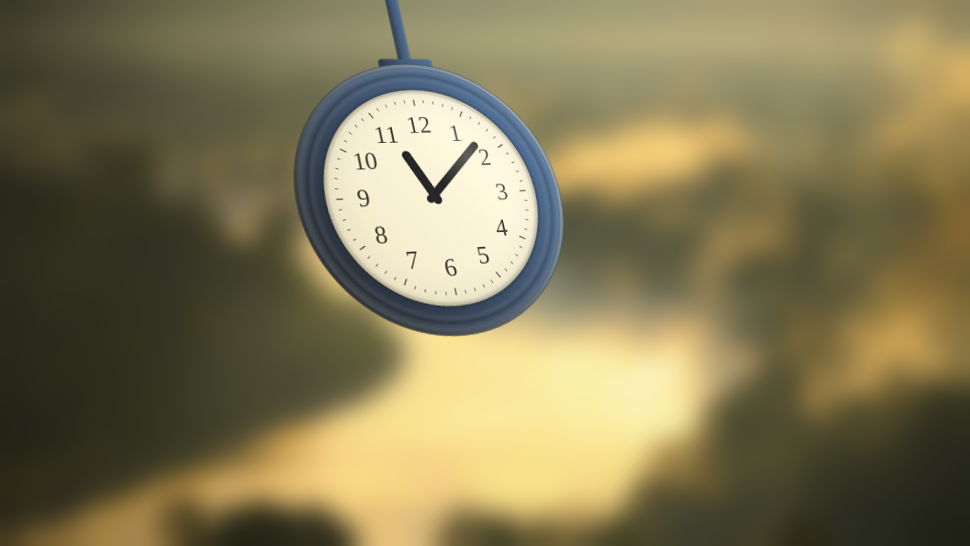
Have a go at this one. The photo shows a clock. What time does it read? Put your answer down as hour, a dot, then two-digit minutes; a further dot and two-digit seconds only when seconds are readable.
11.08
